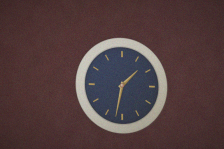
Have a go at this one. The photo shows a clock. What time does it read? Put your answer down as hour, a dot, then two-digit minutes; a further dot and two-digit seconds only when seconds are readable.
1.32
